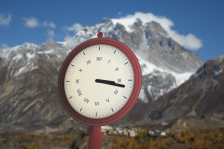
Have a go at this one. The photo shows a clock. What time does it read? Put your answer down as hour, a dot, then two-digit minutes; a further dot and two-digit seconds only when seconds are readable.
3.17
